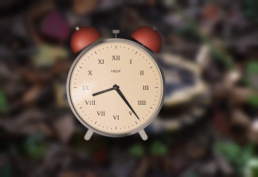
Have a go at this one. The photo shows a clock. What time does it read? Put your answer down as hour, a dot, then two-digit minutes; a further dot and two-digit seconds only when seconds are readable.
8.24
